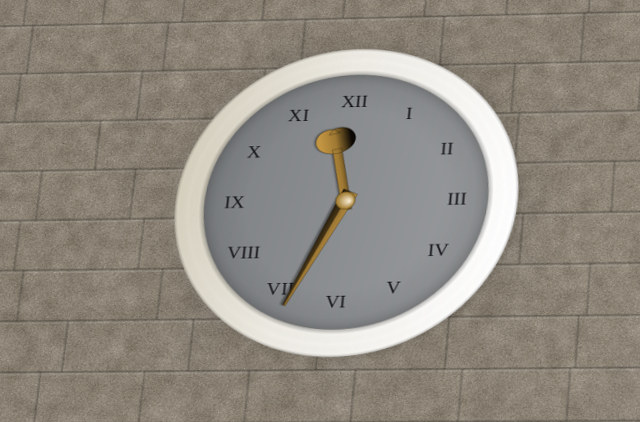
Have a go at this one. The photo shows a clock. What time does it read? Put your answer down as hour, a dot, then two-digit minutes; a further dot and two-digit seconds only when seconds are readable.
11.34
